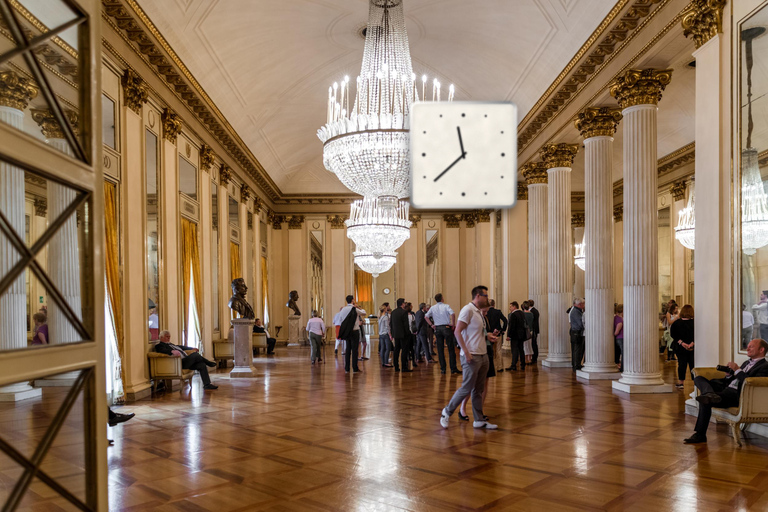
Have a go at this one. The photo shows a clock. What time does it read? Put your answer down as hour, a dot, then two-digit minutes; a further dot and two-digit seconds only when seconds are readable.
11.38
